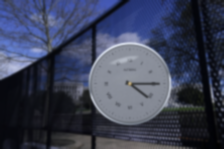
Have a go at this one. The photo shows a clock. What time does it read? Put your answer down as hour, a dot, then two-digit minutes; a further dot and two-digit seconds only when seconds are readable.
4.15
